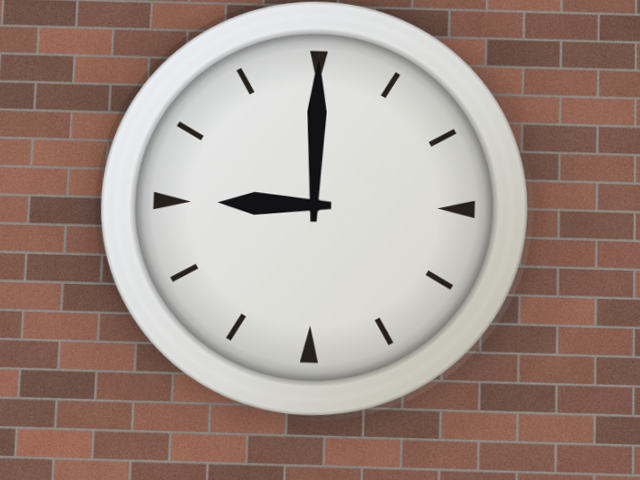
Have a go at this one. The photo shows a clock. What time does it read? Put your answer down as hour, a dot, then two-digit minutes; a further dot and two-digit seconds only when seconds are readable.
9.00
